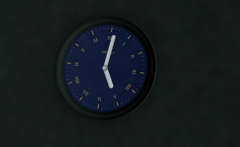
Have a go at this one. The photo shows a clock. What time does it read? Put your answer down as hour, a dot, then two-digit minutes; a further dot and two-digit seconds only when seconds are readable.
5.01
